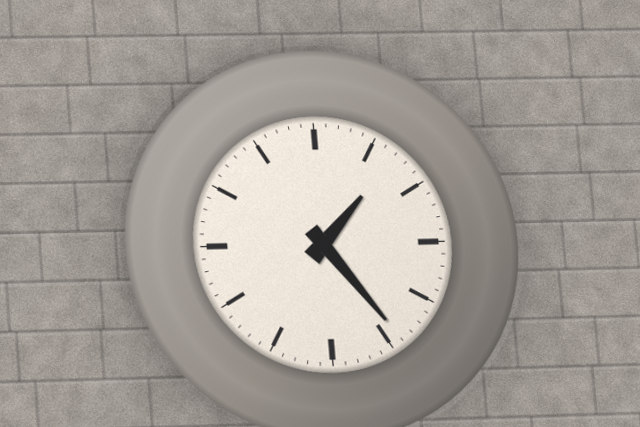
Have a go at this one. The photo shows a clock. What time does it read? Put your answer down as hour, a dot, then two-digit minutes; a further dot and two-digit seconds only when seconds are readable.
1.24
